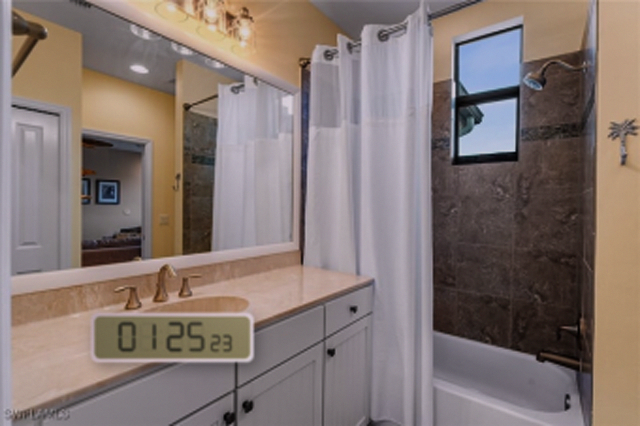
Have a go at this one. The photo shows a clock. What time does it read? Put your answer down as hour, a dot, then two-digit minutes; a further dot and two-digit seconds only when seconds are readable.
1.25.23
